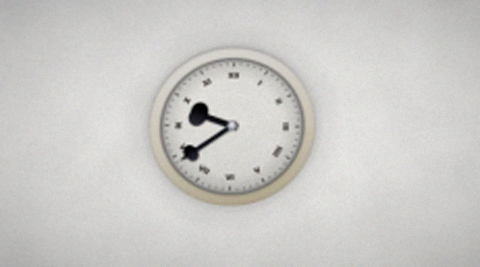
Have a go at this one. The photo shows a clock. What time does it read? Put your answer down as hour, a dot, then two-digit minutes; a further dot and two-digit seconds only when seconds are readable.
9.39
